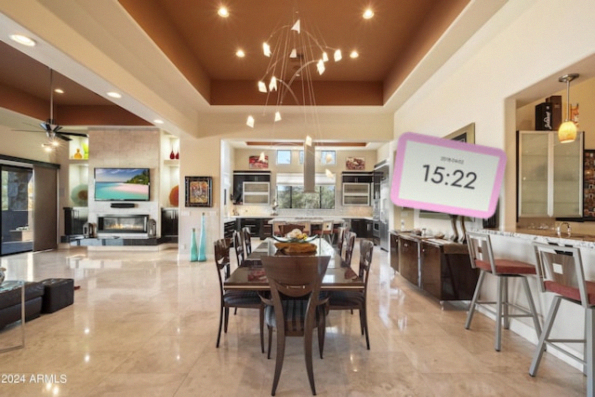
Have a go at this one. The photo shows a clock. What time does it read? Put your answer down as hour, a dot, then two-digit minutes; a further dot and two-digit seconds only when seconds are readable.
15.22
